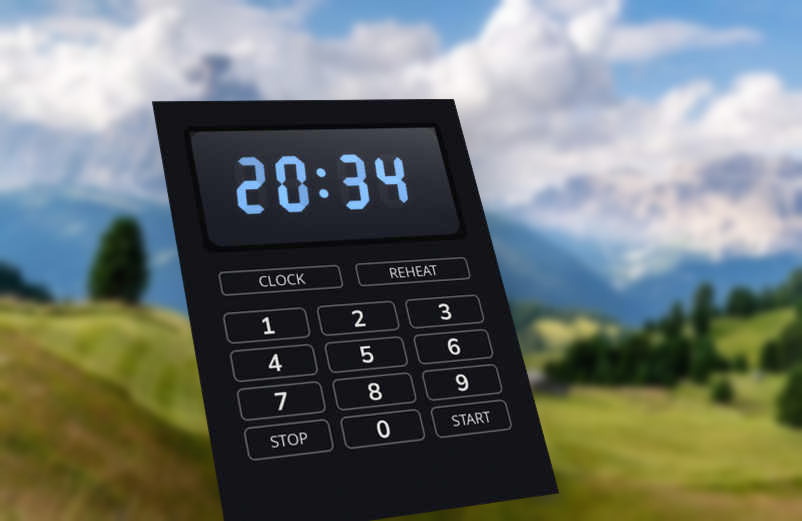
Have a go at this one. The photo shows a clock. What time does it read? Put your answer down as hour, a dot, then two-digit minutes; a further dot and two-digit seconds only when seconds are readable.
20.34
